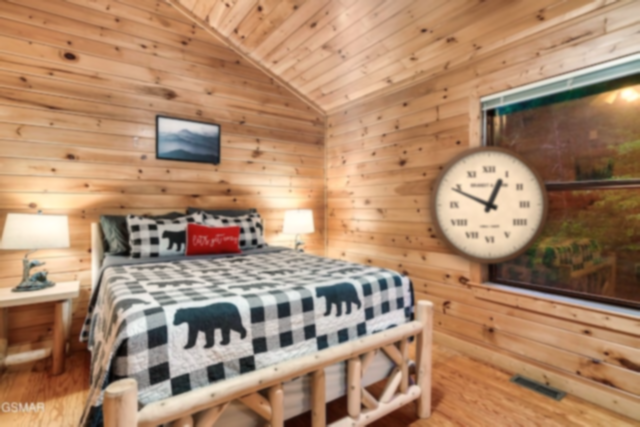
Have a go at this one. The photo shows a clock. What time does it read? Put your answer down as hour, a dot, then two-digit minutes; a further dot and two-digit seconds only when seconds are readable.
12.49
